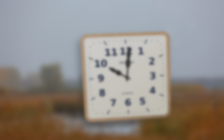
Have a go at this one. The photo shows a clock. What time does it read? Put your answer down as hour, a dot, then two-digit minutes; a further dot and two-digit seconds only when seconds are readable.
10.01
